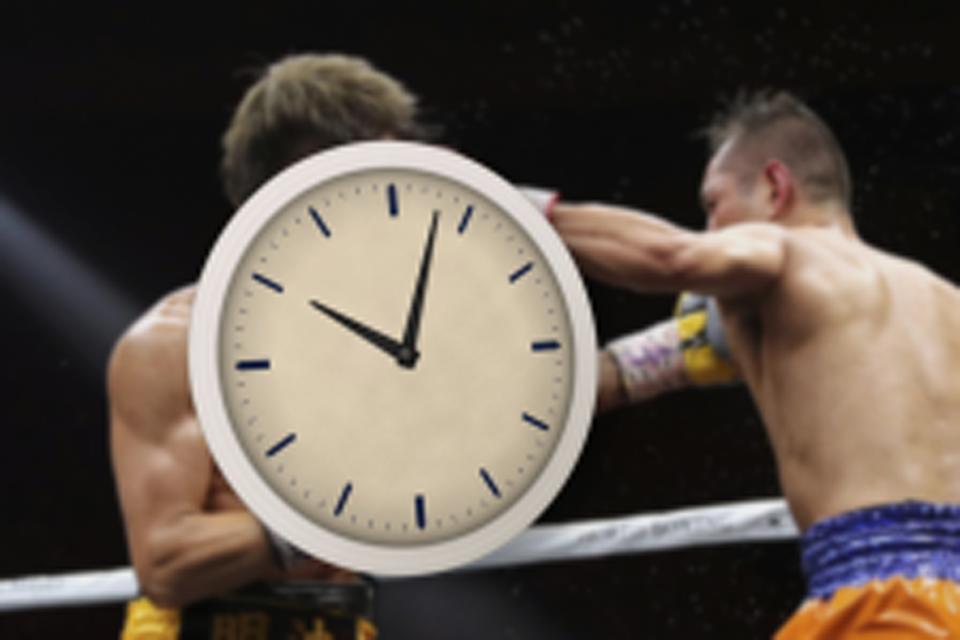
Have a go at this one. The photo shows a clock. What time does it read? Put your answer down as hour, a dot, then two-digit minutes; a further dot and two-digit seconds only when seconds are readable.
10.03
